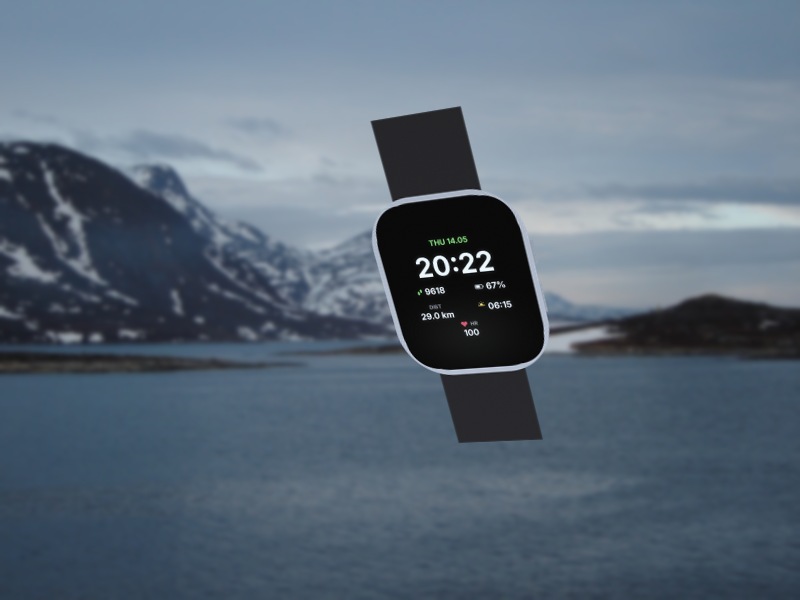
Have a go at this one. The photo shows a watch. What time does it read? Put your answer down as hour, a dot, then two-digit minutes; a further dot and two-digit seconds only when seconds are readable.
20.22
